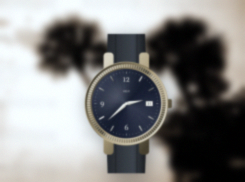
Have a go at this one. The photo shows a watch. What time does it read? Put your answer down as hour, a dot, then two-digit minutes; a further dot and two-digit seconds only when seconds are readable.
2.38
